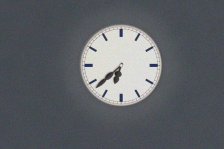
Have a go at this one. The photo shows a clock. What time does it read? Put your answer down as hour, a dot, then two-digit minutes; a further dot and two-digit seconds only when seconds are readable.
6.38
